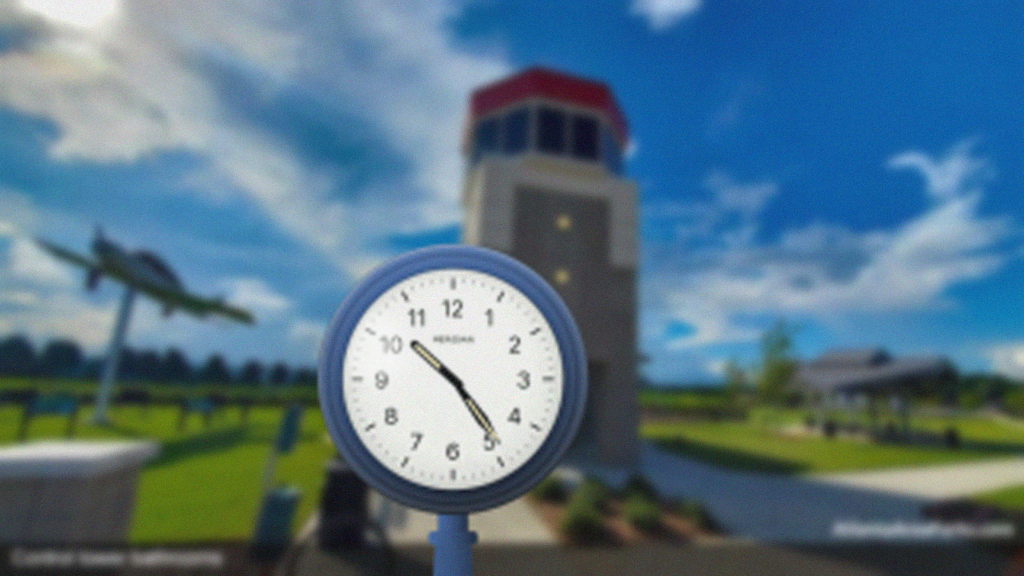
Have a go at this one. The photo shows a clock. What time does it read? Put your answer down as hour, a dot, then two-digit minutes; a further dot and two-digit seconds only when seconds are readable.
10.24
